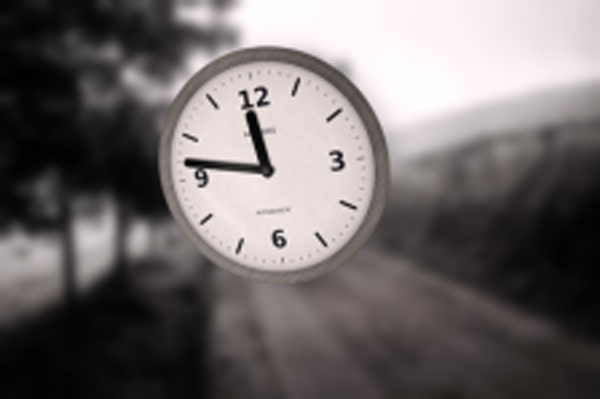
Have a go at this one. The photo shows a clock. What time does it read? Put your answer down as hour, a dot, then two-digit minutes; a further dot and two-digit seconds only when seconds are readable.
11.47
